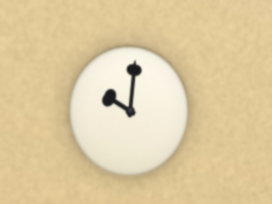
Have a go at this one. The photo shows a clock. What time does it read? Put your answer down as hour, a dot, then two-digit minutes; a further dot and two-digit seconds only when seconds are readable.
10.01
